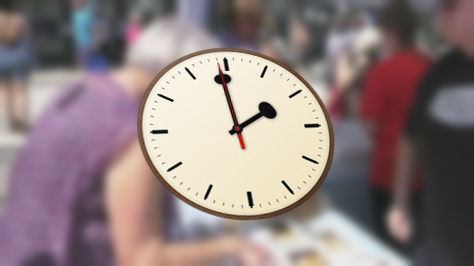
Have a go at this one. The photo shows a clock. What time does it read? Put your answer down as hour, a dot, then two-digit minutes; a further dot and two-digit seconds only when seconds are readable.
1.58.59
